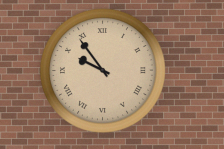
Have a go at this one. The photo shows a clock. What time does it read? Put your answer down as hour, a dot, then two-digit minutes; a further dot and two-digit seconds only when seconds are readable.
9.54
